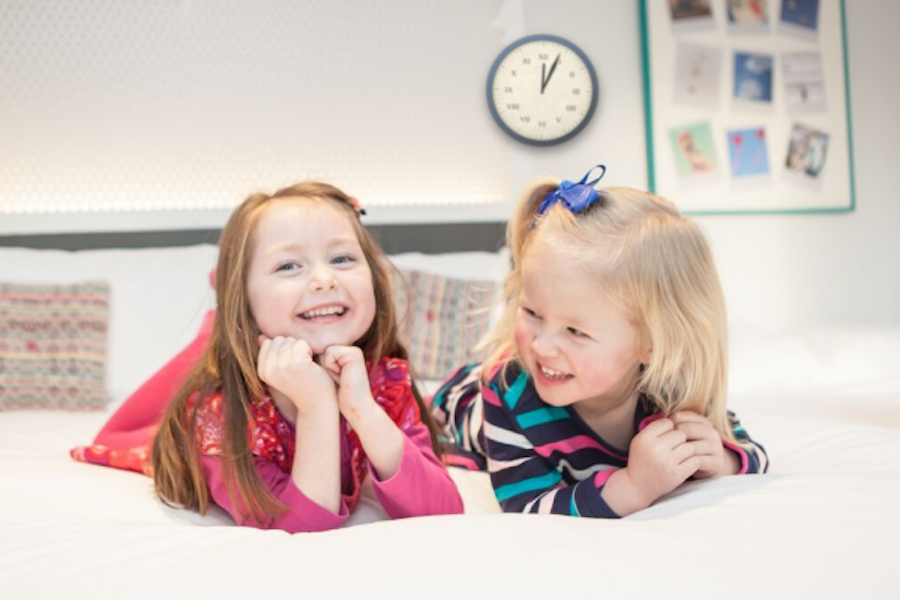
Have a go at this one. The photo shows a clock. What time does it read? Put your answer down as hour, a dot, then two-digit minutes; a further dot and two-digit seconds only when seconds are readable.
12.04
